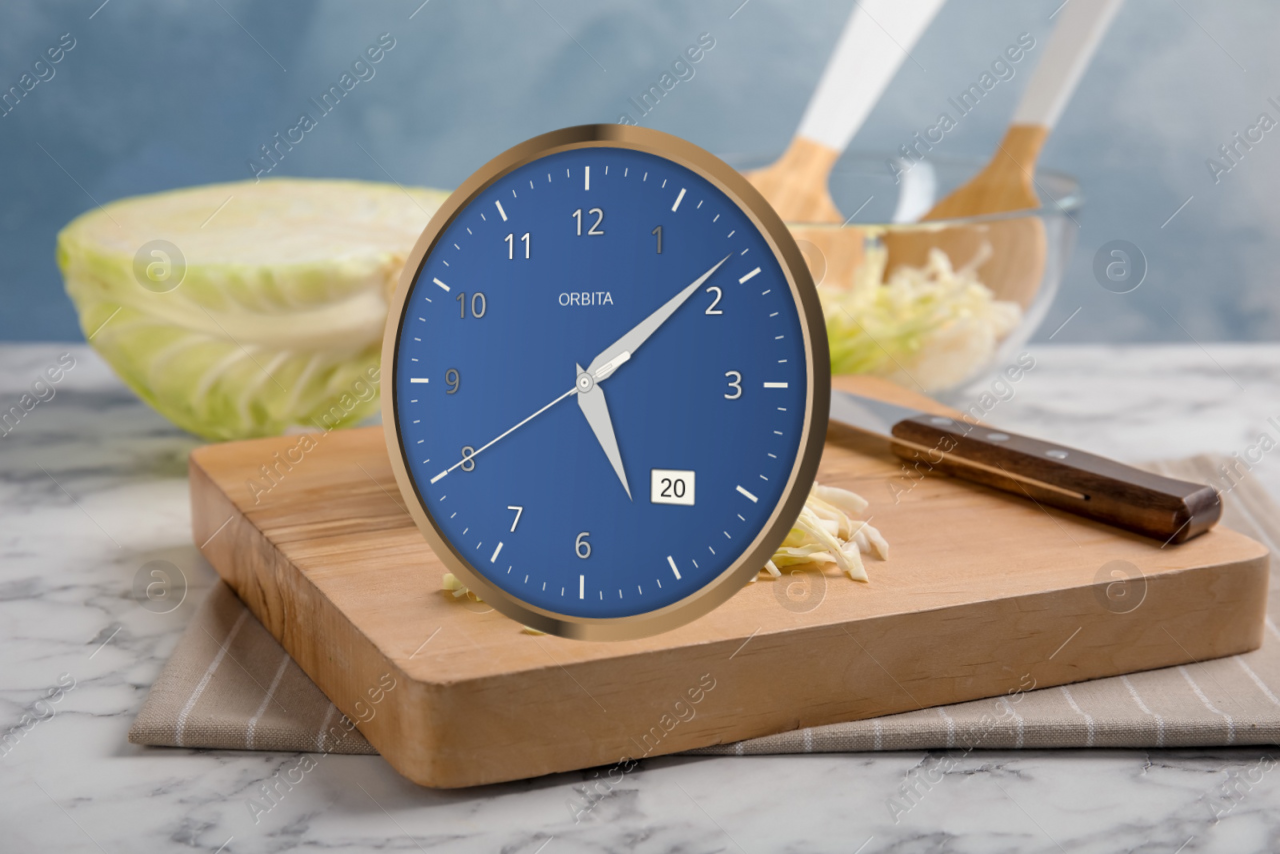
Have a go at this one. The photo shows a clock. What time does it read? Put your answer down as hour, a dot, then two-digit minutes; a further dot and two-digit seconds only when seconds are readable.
5.08.40
